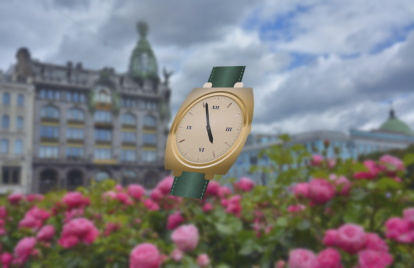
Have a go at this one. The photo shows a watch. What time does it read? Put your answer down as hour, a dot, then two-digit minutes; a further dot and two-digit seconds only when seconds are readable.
4.56
